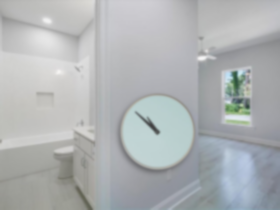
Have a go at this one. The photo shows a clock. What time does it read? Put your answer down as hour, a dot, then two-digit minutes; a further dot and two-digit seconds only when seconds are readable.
10.52
